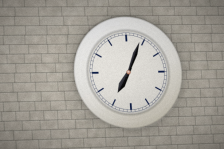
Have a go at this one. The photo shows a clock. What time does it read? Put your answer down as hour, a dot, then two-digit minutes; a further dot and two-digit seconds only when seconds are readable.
7.04
